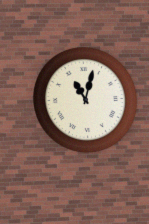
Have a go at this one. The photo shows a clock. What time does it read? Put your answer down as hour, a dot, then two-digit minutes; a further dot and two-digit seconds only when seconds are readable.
11.03
